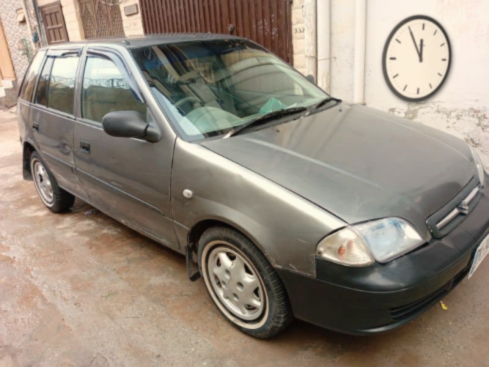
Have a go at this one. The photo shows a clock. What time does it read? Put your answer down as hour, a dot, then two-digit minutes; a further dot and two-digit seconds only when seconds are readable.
11.55
